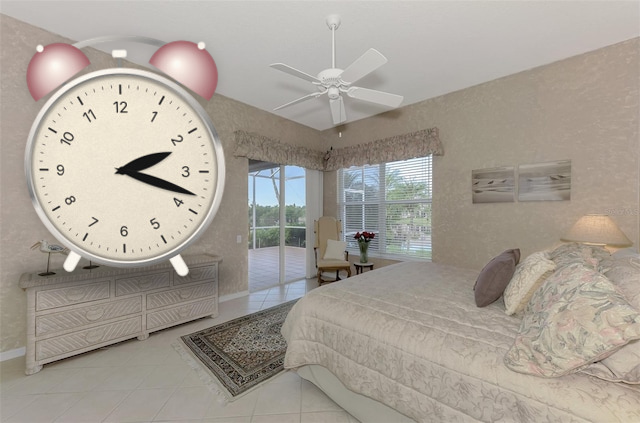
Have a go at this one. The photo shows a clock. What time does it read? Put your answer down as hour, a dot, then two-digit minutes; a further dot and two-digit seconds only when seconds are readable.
2.18
